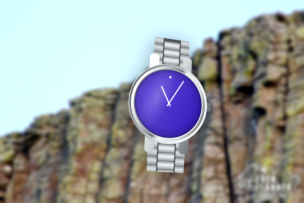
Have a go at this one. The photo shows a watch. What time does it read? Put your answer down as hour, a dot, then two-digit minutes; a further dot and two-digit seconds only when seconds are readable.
11.05
